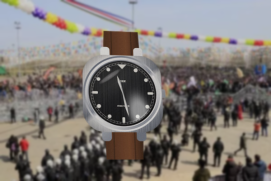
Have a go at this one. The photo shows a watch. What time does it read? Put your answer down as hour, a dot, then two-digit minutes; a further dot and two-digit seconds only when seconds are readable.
11.28
